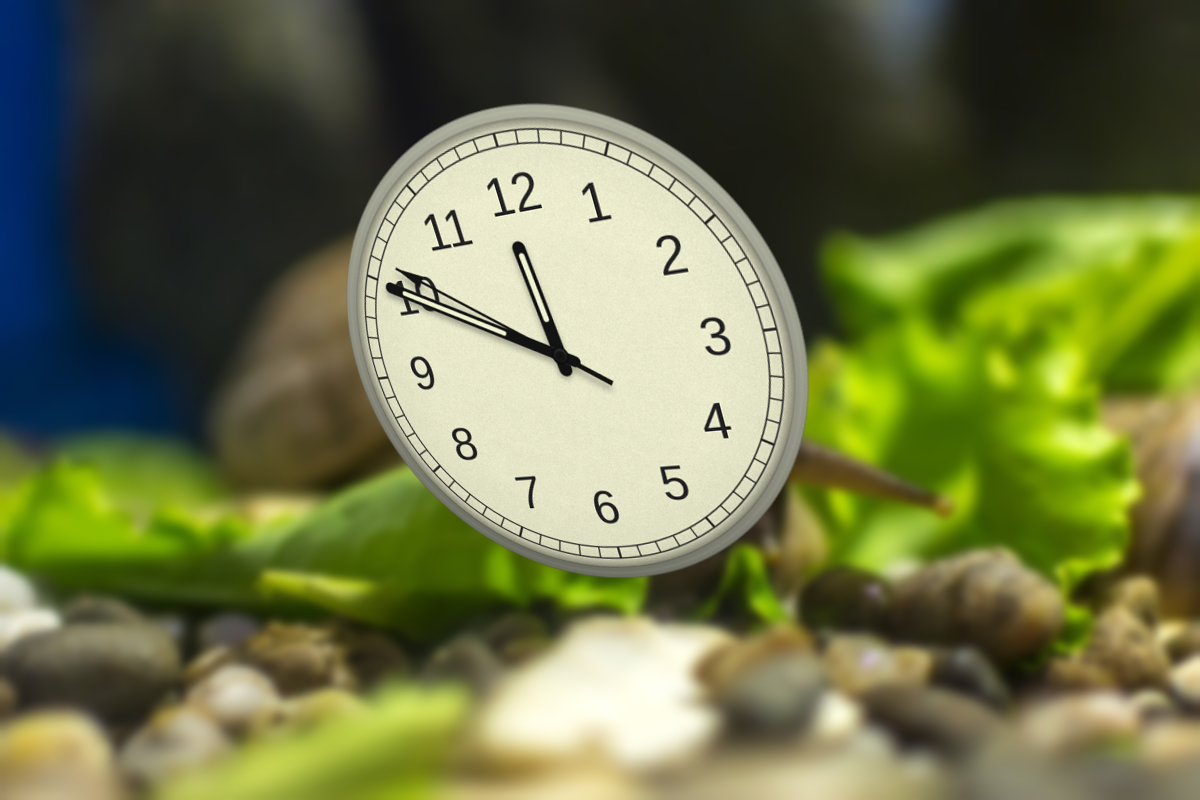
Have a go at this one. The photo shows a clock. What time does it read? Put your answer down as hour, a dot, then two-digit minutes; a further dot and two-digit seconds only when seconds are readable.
11.49.51
